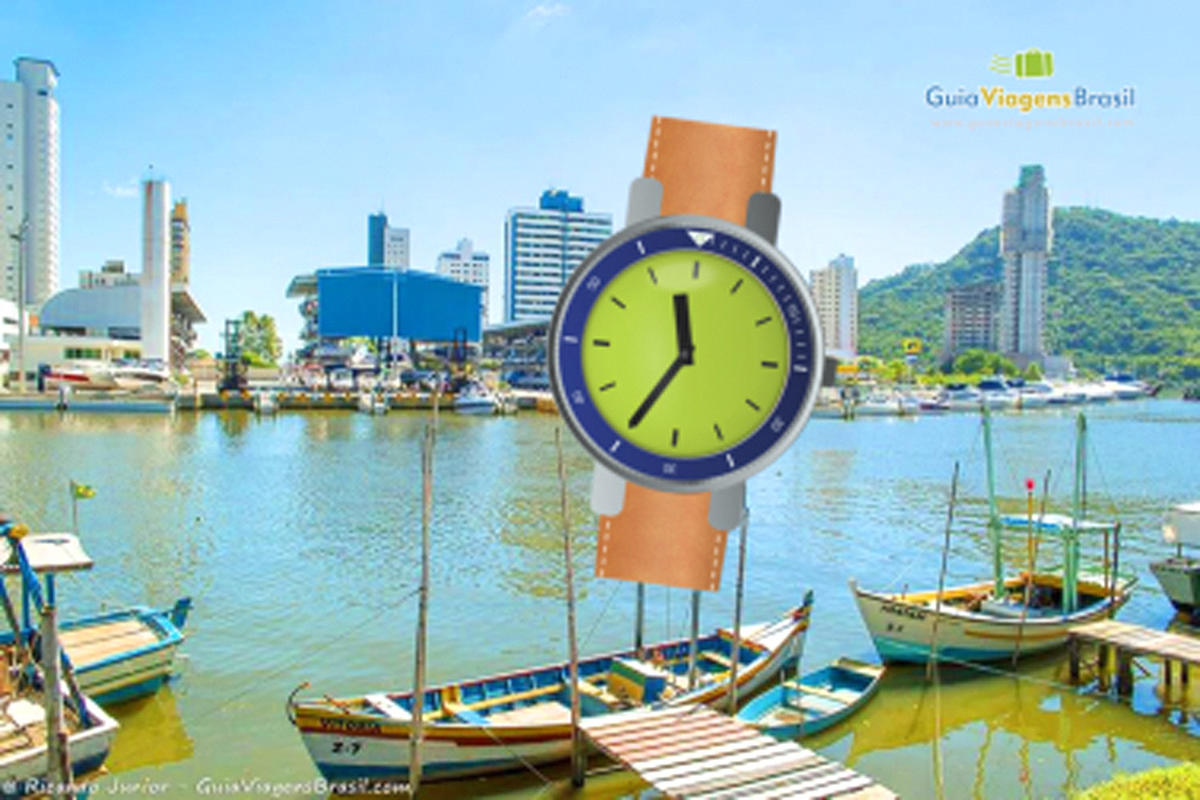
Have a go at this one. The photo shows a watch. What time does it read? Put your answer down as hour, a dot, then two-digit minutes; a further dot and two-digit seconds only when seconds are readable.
11.35
